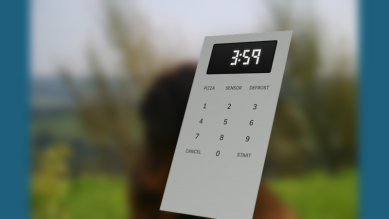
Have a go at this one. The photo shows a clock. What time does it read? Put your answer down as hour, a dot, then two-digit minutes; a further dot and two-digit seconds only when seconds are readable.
3.59
